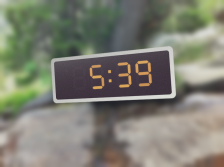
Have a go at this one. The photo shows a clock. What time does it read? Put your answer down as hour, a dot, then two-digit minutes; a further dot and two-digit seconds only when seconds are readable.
5.39
